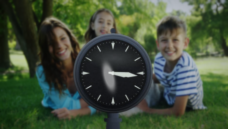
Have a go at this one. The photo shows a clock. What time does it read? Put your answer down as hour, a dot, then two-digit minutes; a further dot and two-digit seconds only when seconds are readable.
3.16
